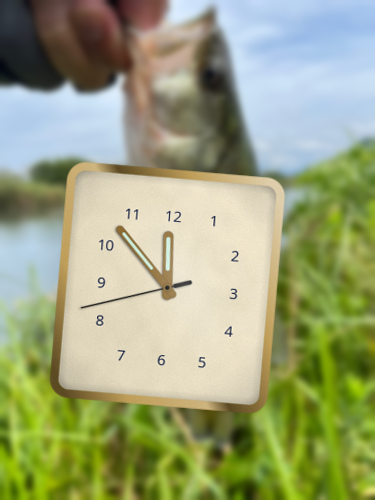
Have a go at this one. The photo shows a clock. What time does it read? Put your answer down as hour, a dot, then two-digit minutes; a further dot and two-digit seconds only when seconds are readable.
11.52.42
